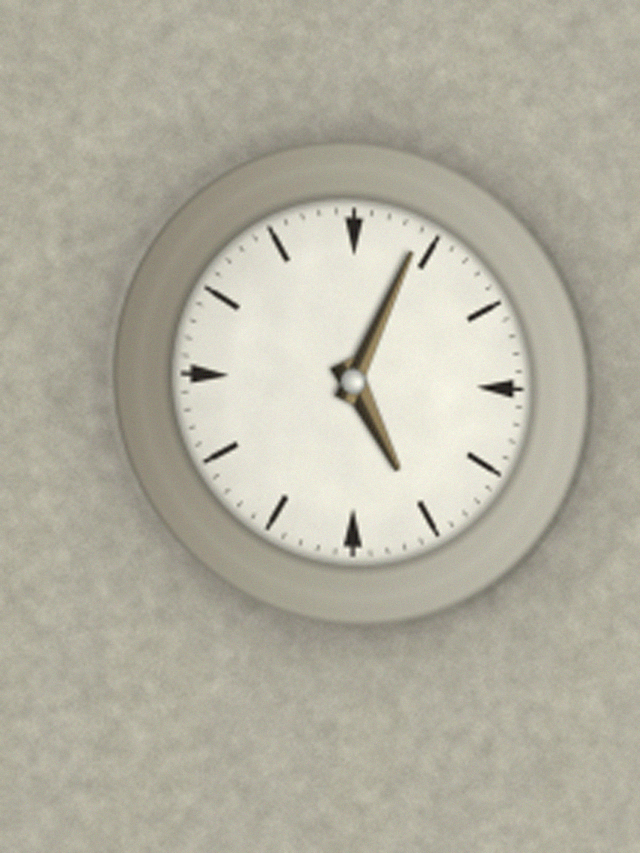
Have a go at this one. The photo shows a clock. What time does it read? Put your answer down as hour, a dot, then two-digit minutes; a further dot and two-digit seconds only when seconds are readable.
5.04
